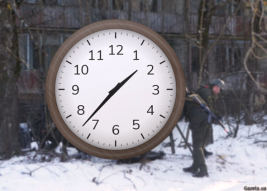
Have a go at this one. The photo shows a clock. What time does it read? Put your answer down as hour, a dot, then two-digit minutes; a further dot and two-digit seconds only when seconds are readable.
1.37
